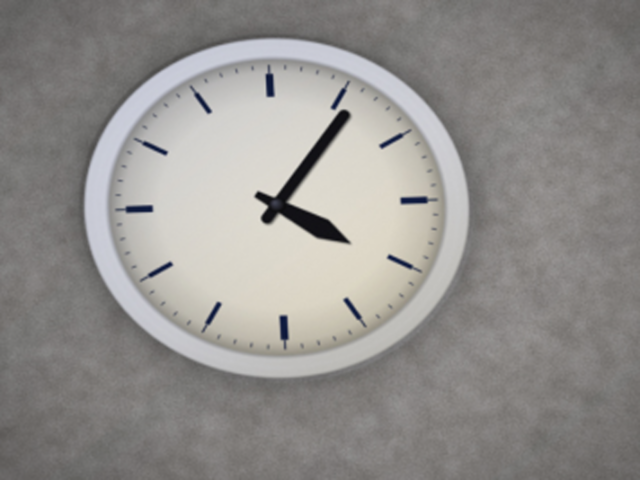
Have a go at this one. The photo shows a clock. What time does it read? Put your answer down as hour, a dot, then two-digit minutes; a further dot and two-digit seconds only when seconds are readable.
4.06
